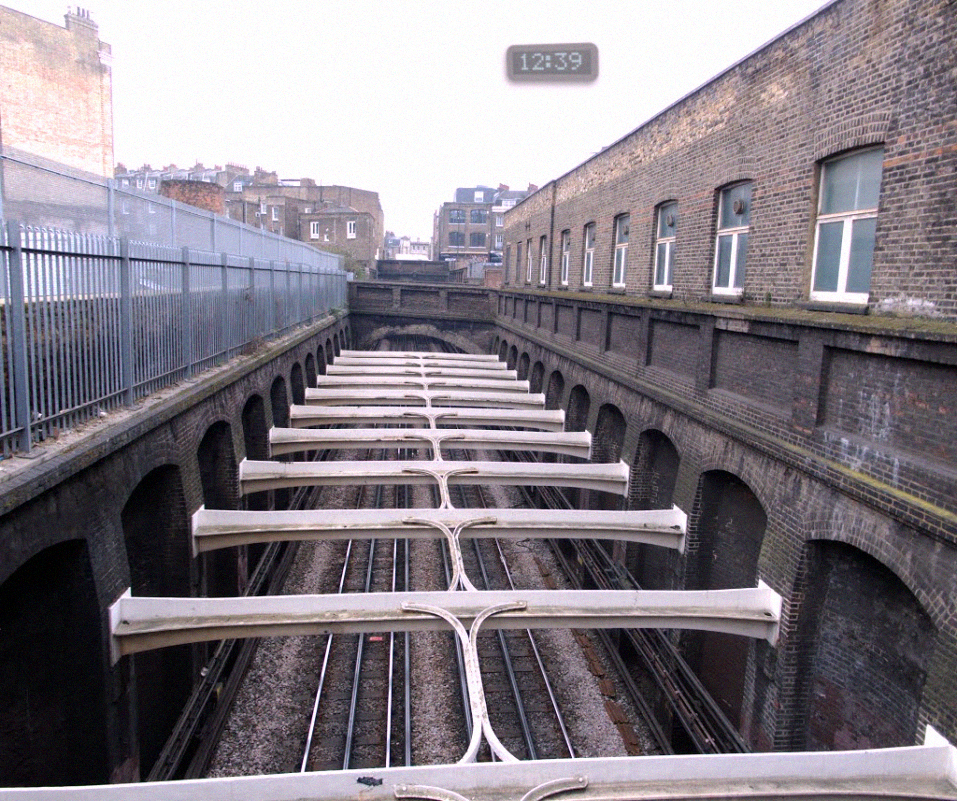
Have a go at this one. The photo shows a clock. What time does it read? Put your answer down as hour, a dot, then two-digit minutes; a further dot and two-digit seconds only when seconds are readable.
12.39
